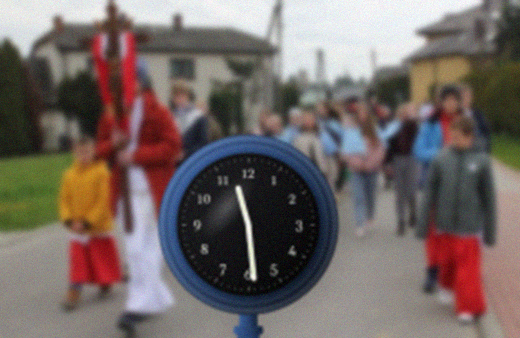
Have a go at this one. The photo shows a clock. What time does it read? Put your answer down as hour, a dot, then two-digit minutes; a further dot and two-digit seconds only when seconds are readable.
11.29
